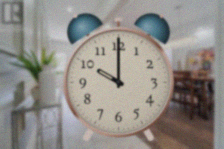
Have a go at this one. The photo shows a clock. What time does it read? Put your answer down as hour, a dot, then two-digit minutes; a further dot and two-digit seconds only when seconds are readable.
10.00
